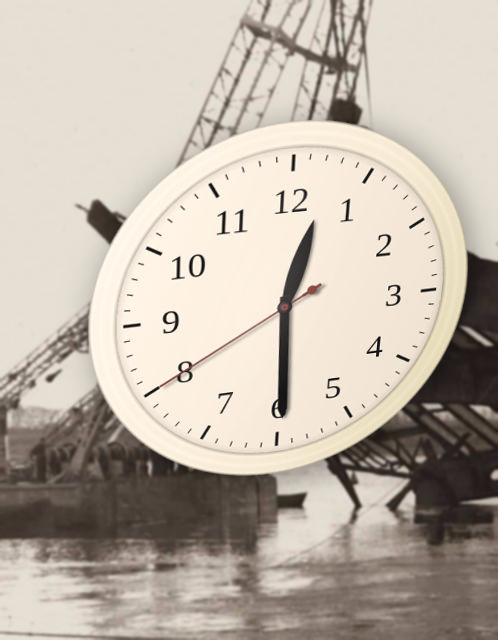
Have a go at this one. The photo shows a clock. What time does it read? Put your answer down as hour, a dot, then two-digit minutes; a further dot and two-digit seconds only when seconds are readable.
12.29.40
